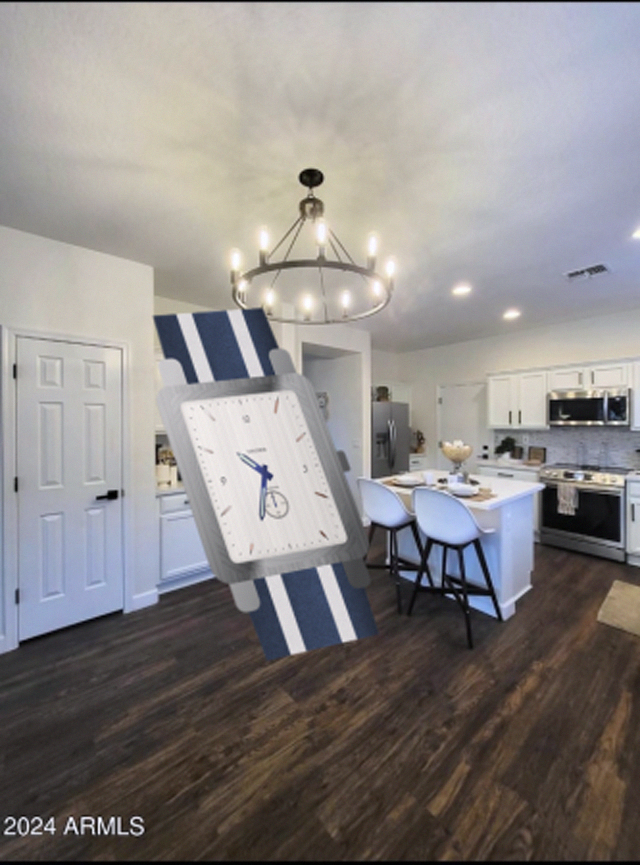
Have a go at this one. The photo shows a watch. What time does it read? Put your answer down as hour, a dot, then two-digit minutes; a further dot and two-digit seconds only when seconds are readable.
10.34
